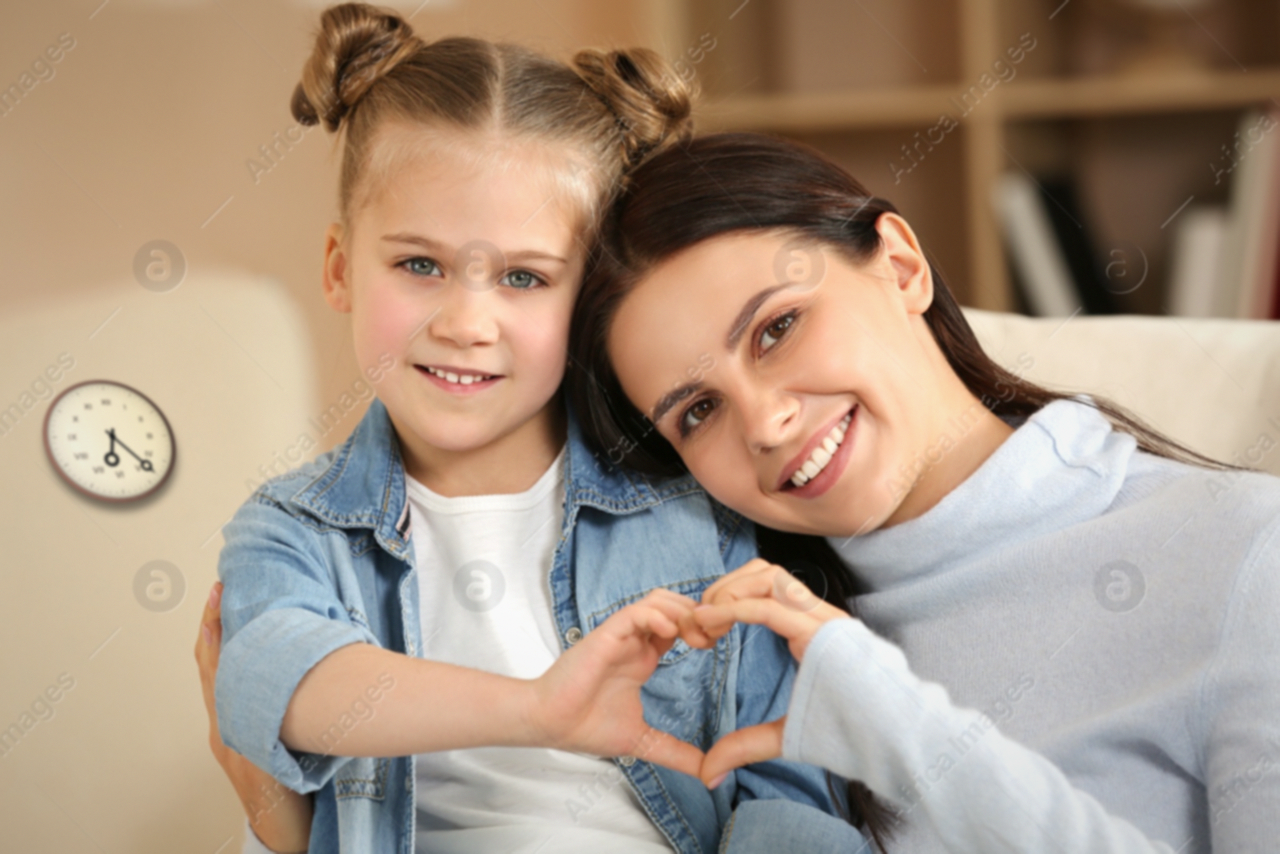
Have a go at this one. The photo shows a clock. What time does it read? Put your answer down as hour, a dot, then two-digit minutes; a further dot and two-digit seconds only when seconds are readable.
6.23
